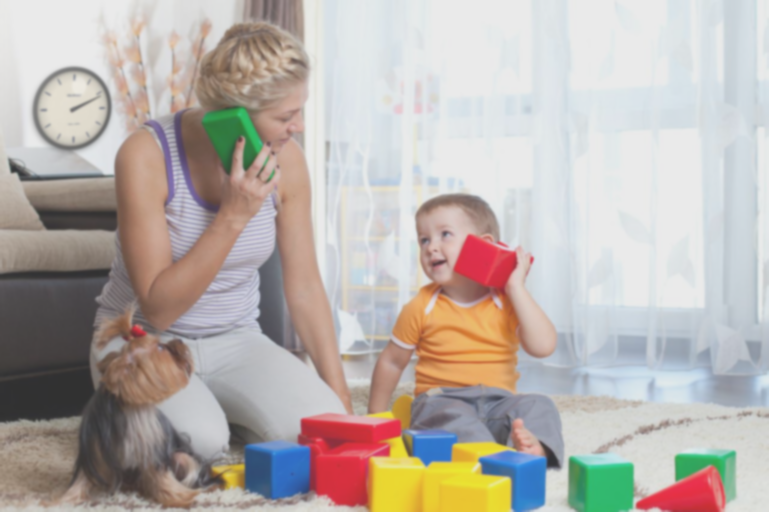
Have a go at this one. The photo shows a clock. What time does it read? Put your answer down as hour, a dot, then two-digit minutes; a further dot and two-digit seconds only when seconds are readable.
2.11
